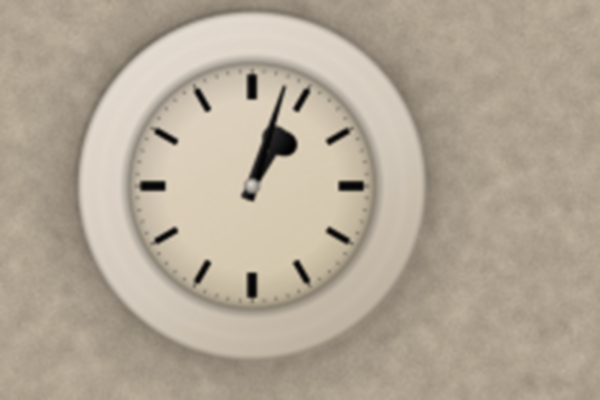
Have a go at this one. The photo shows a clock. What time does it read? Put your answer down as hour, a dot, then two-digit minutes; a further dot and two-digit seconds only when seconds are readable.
1.03
